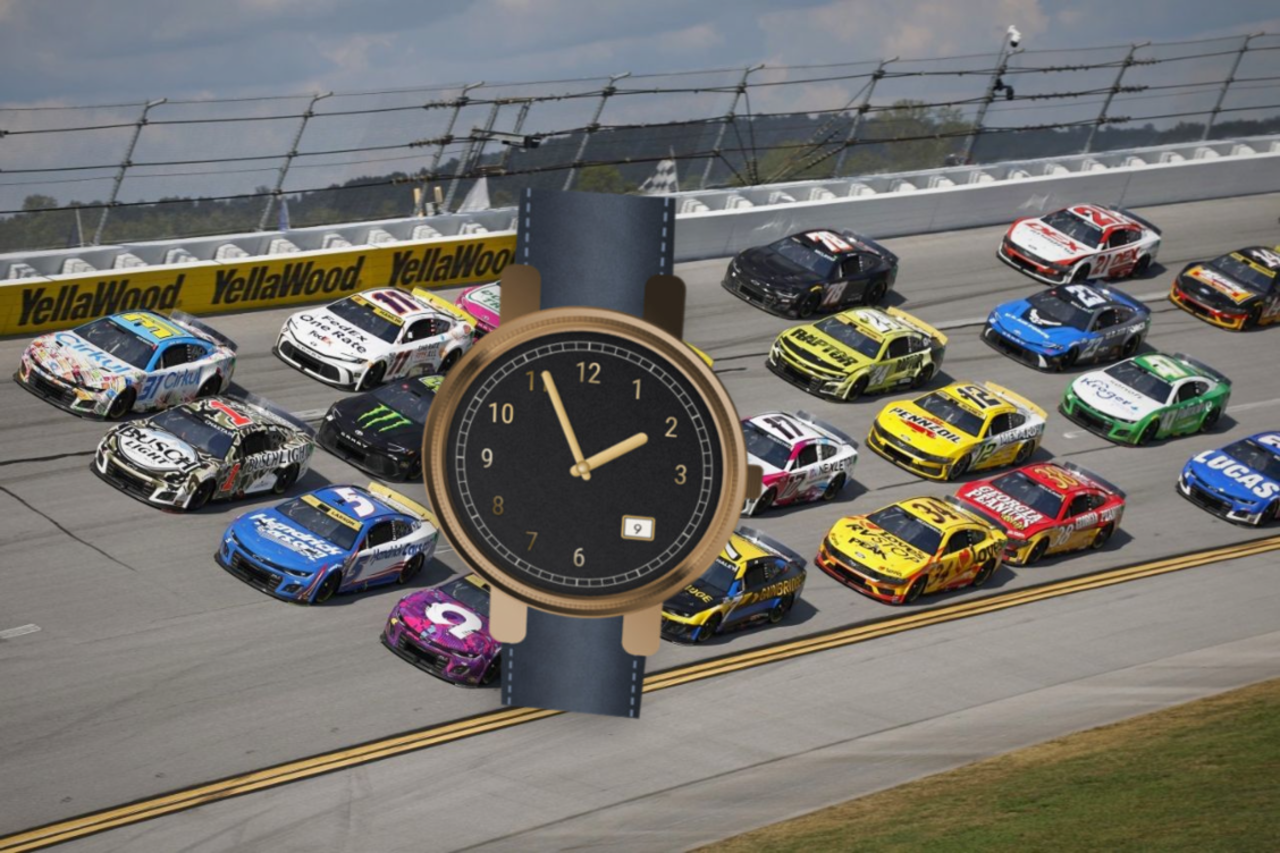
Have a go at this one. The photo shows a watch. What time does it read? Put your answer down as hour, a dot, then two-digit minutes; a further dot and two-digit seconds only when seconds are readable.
1.56
